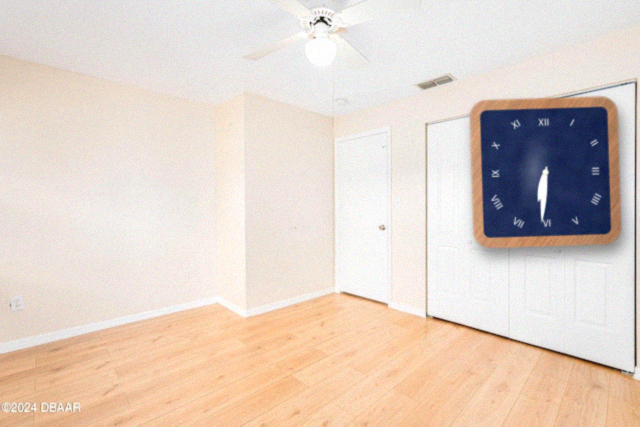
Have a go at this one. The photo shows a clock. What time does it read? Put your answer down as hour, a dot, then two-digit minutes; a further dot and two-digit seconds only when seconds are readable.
6.31
